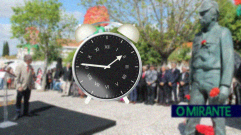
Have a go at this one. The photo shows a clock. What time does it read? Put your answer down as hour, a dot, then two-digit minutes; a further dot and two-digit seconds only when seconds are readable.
1.46
